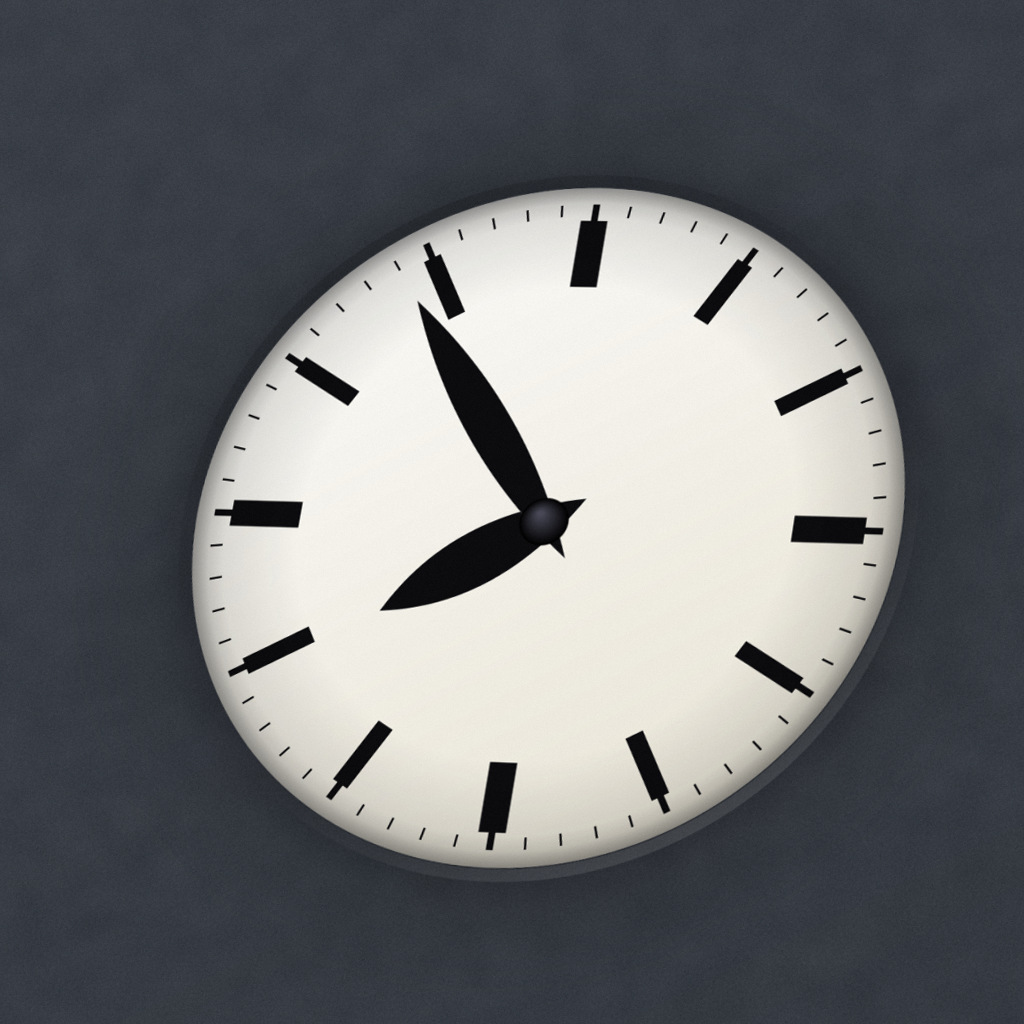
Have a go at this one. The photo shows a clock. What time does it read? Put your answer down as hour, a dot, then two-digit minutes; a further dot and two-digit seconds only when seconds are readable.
7.54
